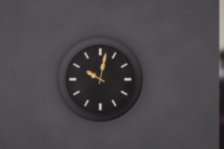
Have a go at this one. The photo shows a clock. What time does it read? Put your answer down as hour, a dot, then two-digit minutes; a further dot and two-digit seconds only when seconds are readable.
10.02
